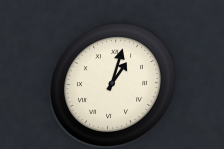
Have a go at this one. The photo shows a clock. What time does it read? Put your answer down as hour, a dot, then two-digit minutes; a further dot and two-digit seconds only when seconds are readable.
1.02
